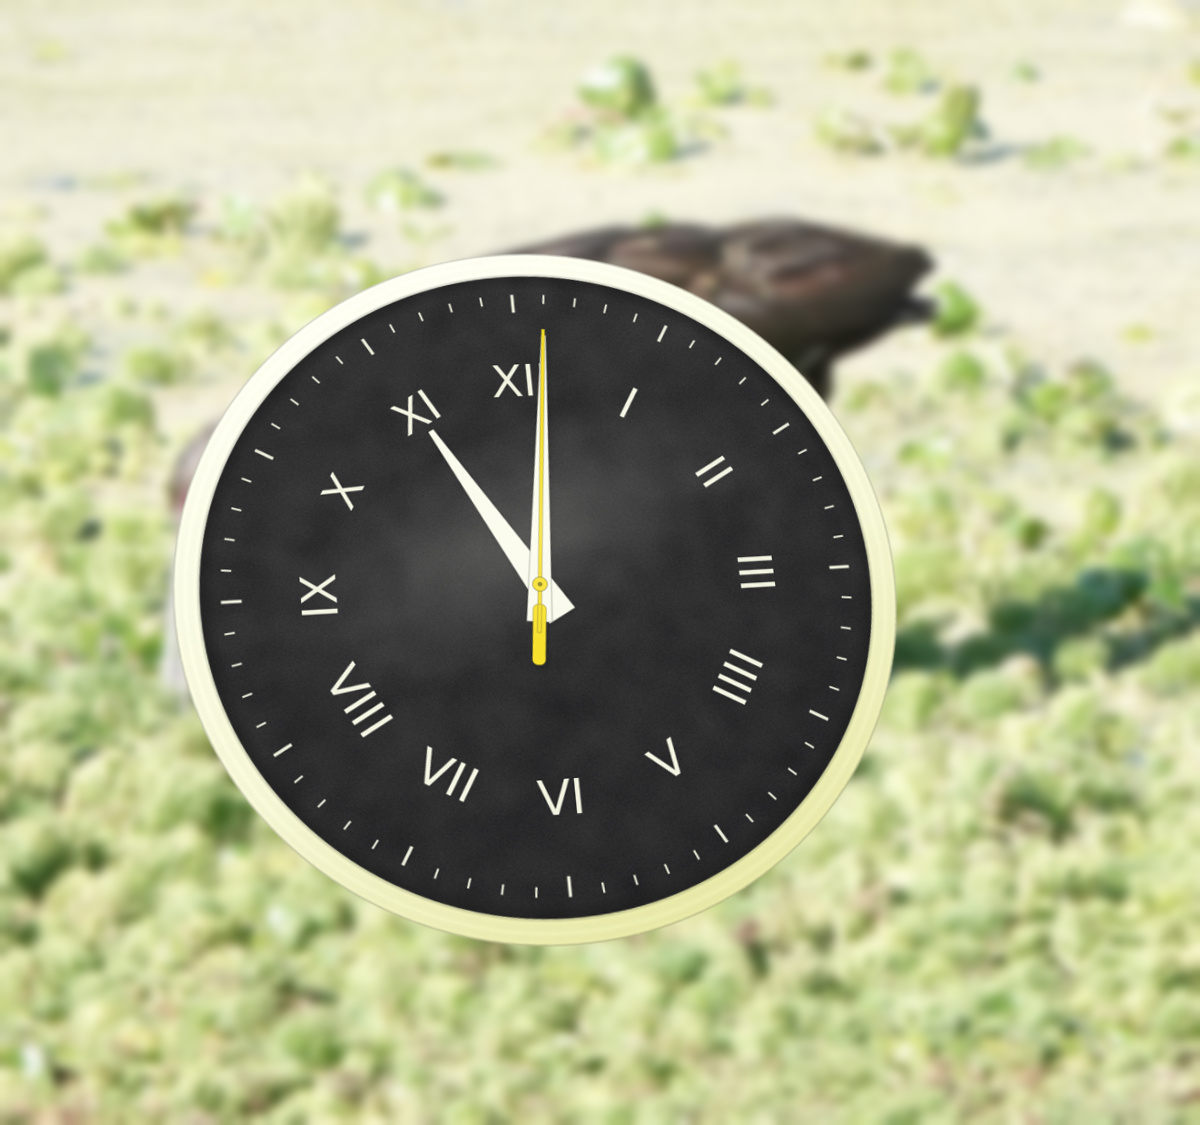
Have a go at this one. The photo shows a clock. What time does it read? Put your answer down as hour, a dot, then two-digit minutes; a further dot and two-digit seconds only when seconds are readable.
11.01.01
